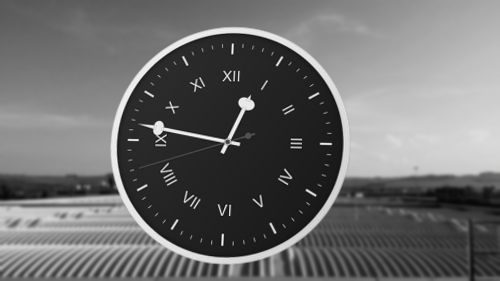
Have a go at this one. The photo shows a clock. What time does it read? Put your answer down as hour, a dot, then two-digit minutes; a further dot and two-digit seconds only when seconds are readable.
12.46.42
